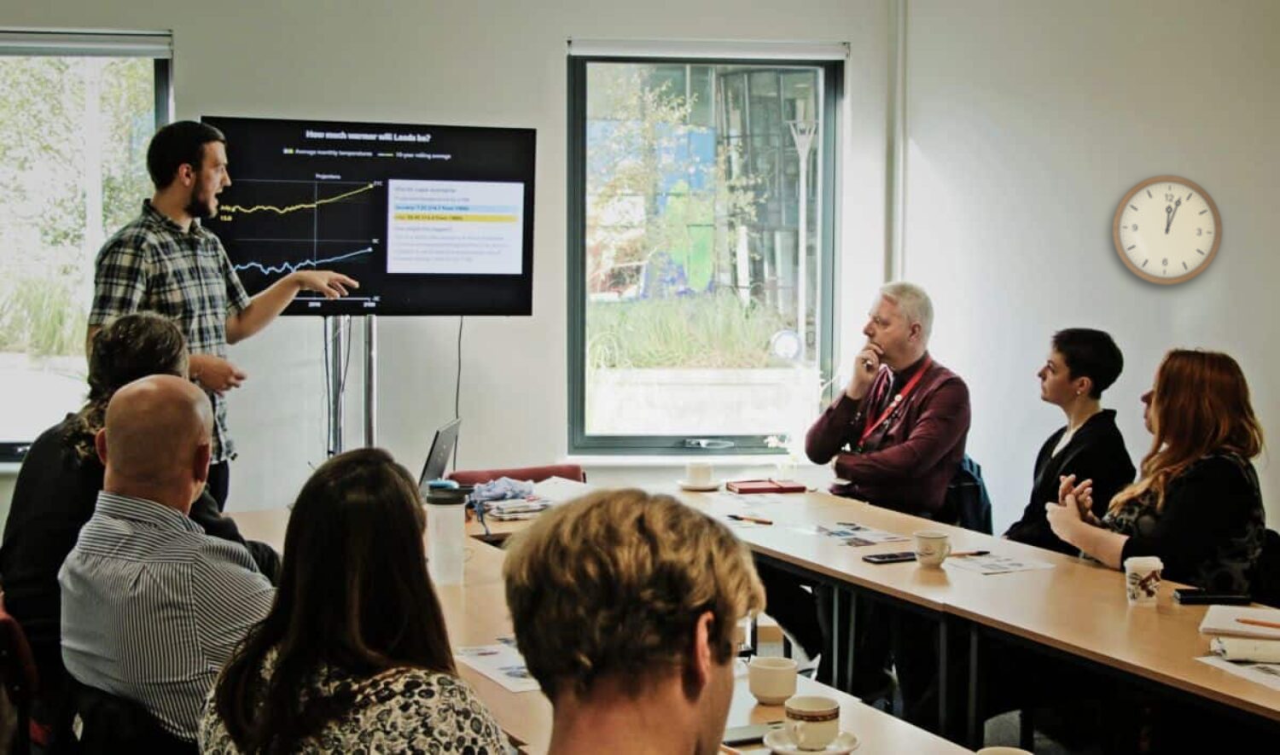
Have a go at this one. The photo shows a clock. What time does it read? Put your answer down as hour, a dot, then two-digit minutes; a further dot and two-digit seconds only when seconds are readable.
12.03
